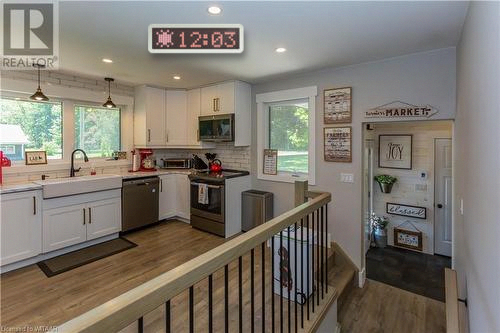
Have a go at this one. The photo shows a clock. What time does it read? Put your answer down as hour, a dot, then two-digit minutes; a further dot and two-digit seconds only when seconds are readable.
12.03
